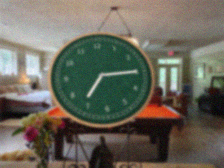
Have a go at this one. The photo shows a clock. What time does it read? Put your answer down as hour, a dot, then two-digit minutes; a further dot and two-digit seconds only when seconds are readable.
7.15
